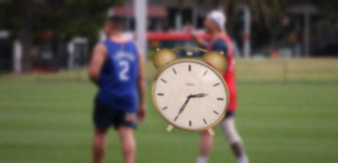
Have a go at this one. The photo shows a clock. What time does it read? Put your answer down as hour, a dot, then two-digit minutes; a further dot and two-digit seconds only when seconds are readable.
2.35
